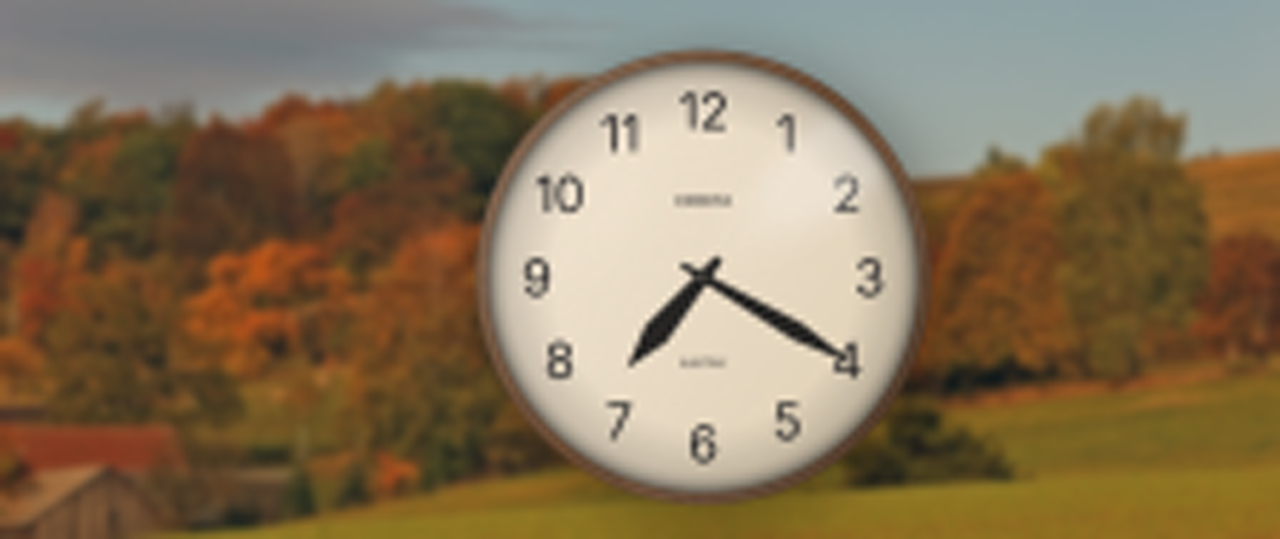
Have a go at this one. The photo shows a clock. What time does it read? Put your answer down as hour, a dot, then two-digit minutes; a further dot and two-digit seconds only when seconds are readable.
7.20
